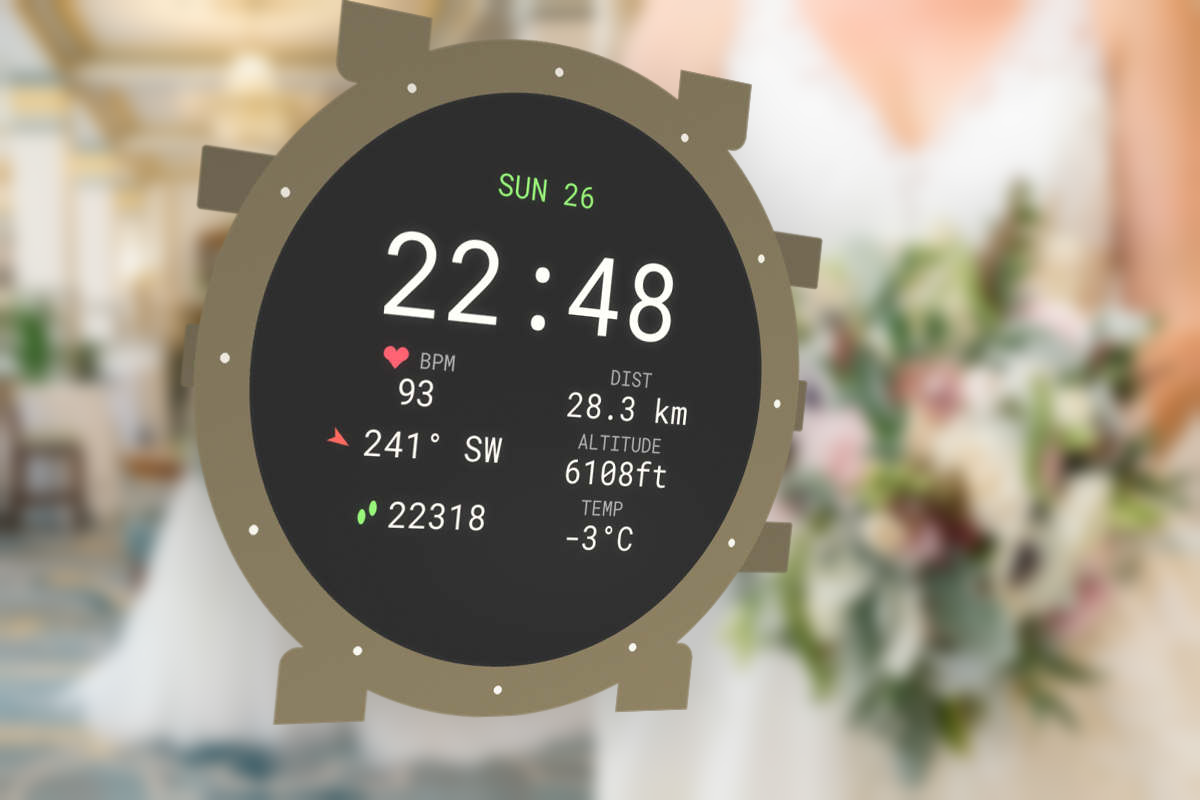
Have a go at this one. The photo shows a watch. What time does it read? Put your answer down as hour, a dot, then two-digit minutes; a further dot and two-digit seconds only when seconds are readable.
22.48
